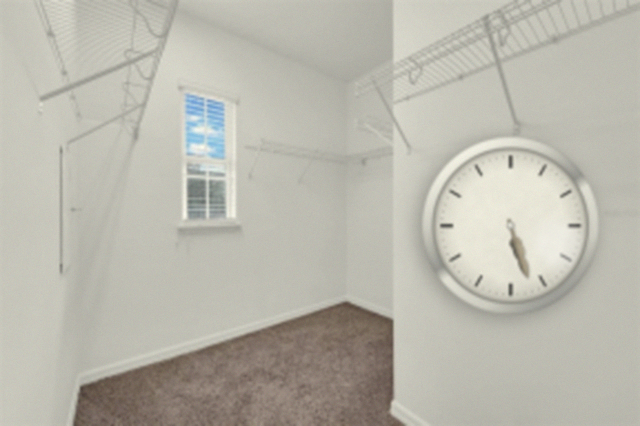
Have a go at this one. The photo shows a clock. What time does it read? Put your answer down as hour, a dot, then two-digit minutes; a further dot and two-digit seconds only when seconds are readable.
5.27
